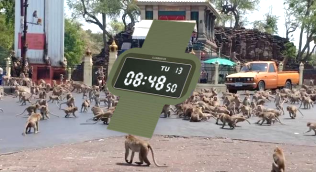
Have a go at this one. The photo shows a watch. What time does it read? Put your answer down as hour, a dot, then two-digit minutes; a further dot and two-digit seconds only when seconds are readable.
8.48.50
